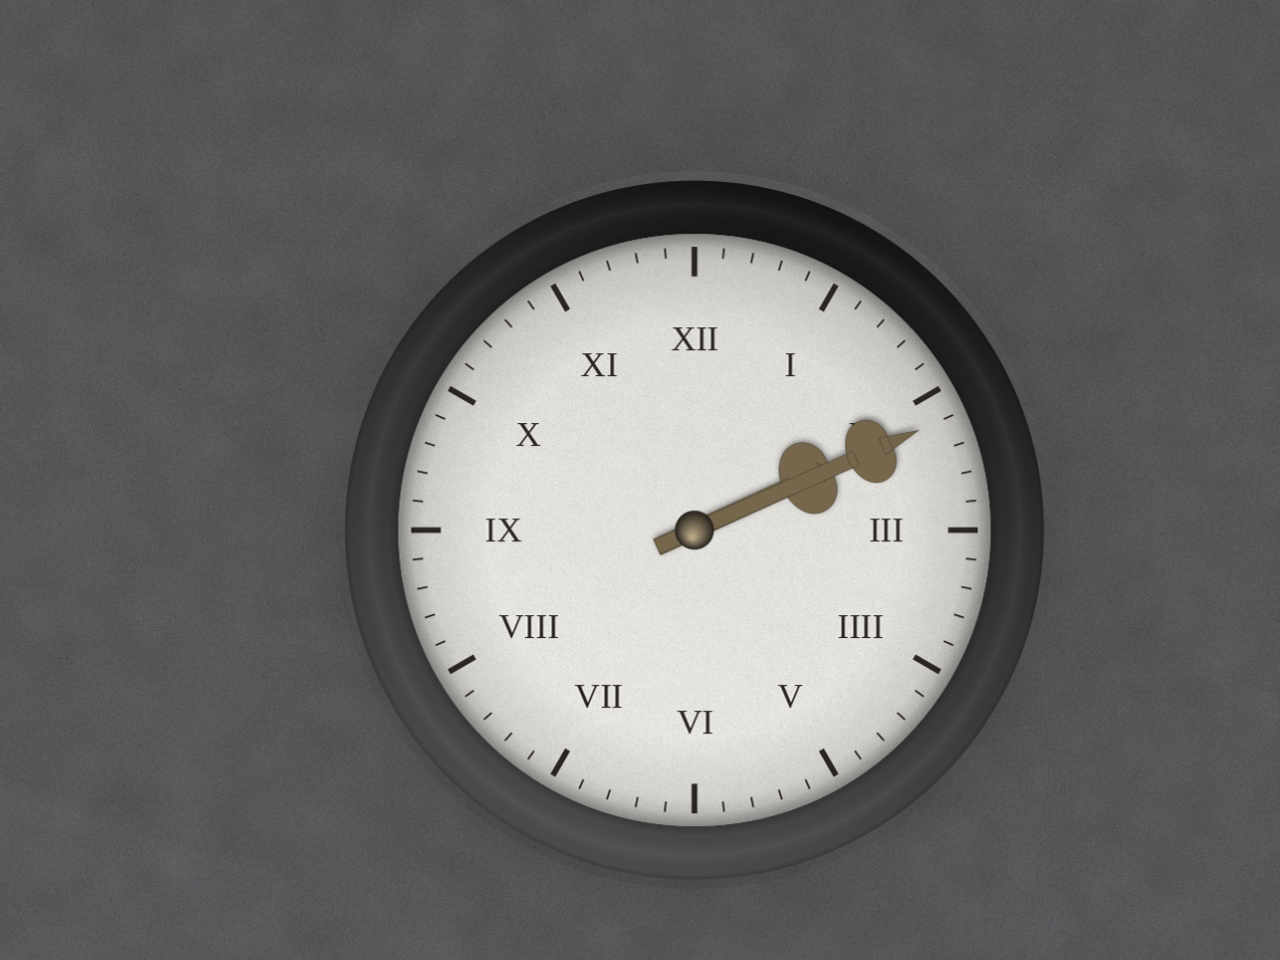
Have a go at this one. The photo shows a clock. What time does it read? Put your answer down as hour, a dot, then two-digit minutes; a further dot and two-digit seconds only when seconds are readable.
2.11
